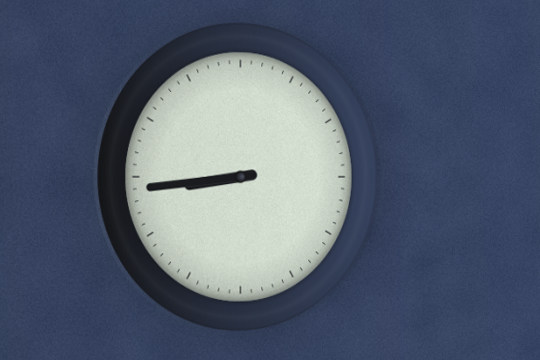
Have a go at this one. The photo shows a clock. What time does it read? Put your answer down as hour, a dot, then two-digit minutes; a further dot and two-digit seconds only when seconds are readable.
8.44
